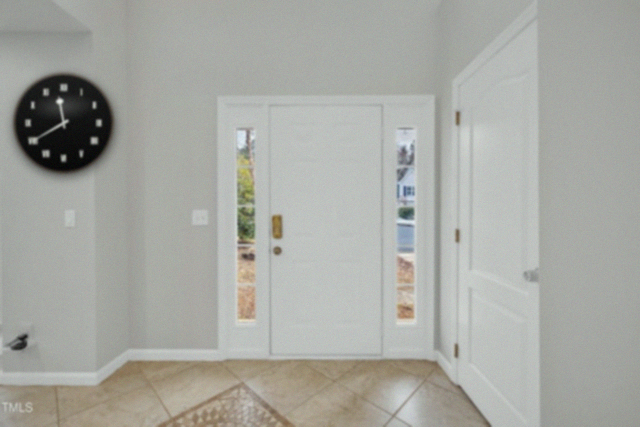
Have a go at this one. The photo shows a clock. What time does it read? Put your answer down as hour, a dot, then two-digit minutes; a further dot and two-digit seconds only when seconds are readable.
11.40
